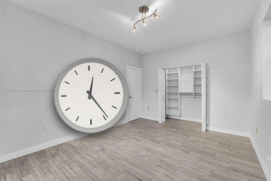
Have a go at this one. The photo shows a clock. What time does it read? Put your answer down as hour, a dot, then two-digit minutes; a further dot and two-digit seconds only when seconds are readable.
12.24
